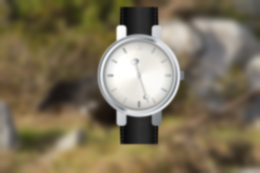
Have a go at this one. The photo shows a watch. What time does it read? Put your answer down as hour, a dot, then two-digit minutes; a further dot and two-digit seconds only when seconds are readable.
11.27
